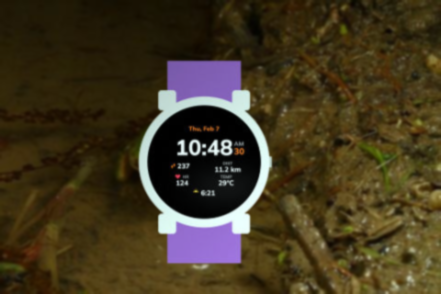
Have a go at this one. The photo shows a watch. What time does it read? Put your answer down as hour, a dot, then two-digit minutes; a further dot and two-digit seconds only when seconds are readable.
10.48
